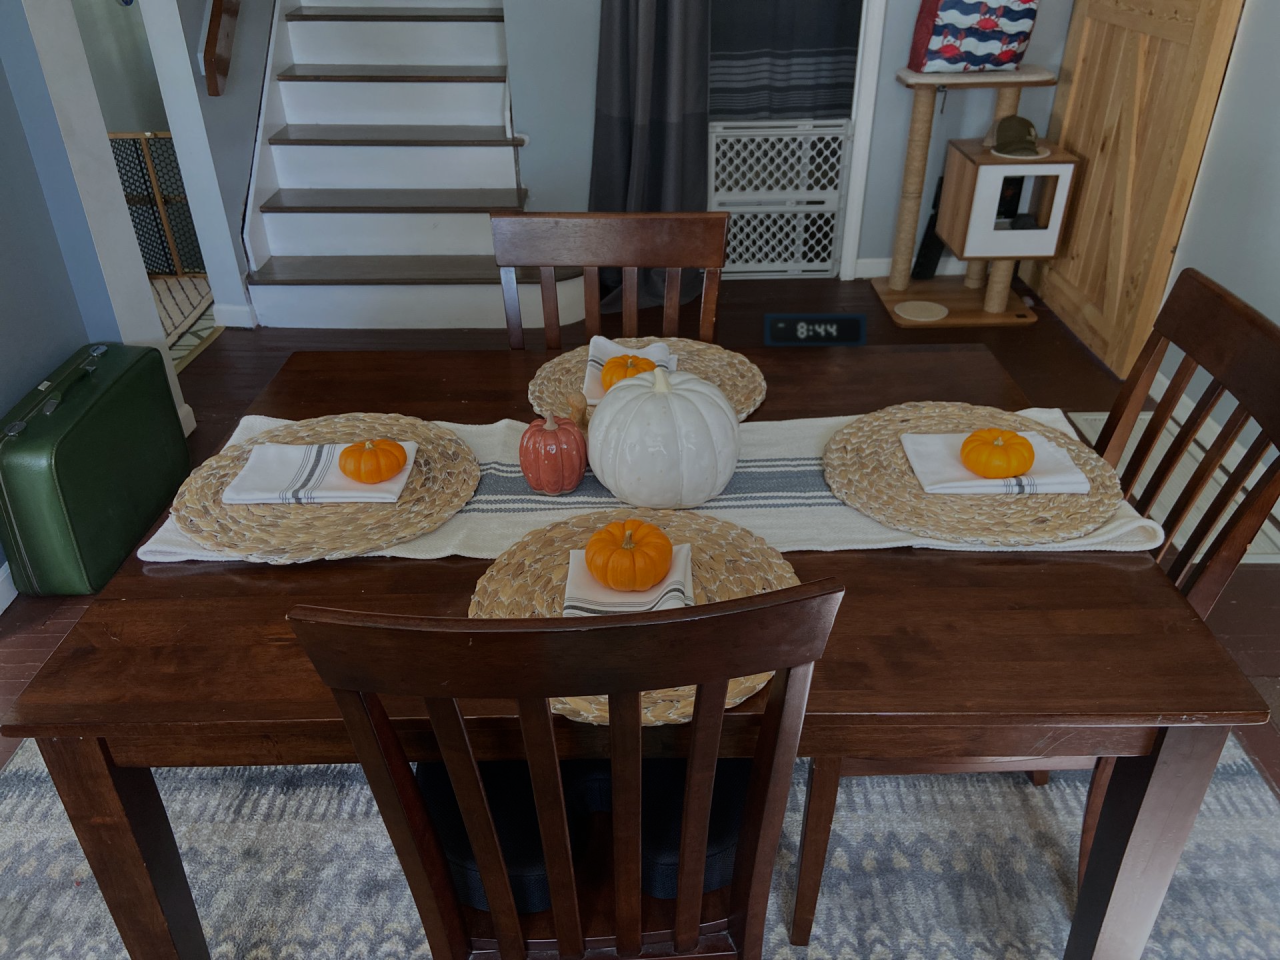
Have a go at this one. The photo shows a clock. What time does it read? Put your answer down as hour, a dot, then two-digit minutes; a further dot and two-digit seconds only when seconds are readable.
8.44
